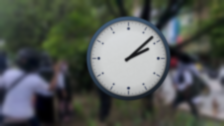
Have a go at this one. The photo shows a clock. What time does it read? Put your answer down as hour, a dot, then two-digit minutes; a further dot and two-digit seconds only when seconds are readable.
2.08
